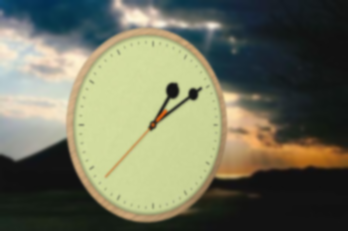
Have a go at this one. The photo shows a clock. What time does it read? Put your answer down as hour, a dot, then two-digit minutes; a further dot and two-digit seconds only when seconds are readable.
1.09.38
